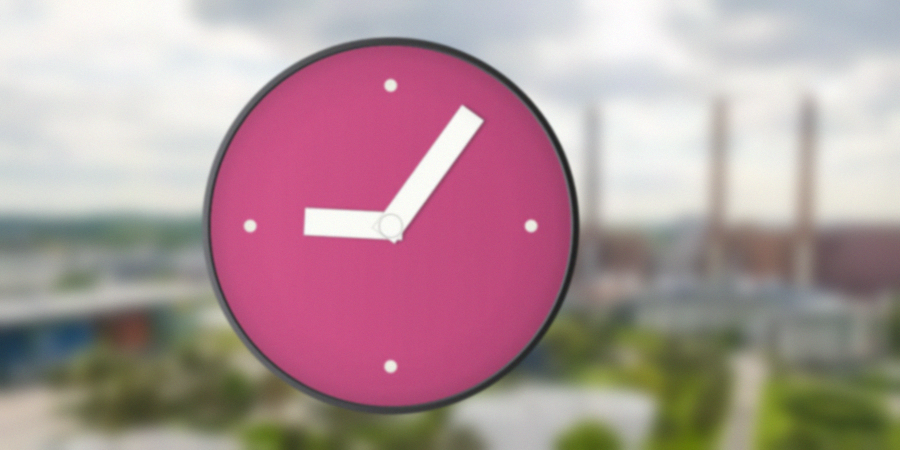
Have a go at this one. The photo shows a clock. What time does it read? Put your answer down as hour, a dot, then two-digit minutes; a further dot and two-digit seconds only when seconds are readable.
9.06
